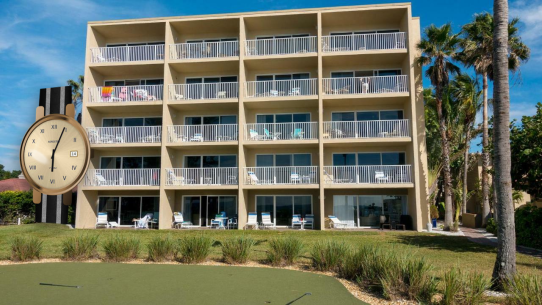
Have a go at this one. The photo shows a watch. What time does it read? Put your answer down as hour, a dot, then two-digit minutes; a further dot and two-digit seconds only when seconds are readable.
6.04
